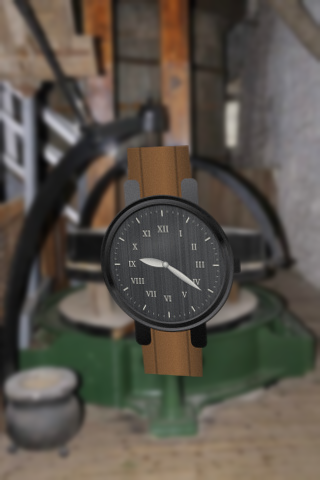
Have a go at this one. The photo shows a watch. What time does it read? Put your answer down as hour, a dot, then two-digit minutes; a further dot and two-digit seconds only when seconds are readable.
9.21
